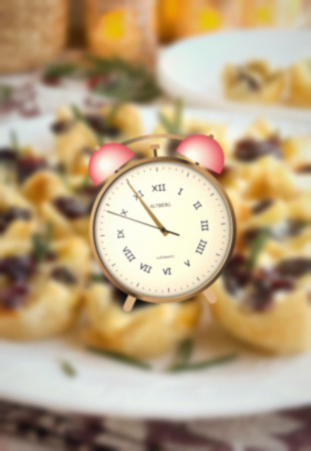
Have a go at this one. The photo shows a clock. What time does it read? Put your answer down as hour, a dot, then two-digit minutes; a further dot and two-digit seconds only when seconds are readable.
10.54.49
